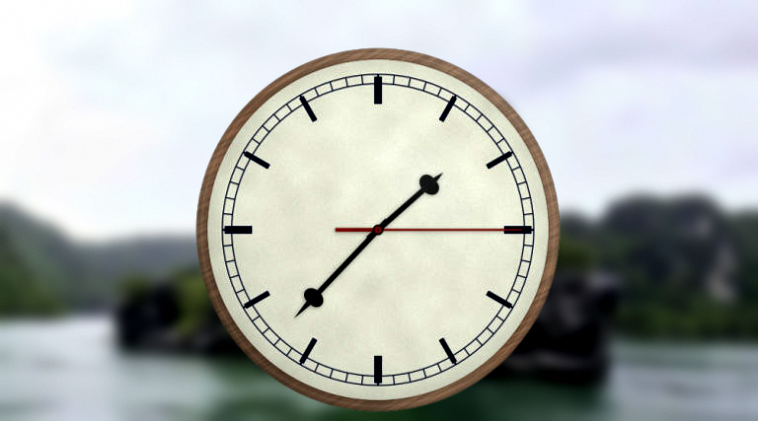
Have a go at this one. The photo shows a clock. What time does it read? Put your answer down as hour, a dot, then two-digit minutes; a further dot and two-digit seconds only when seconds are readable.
1.37.15
